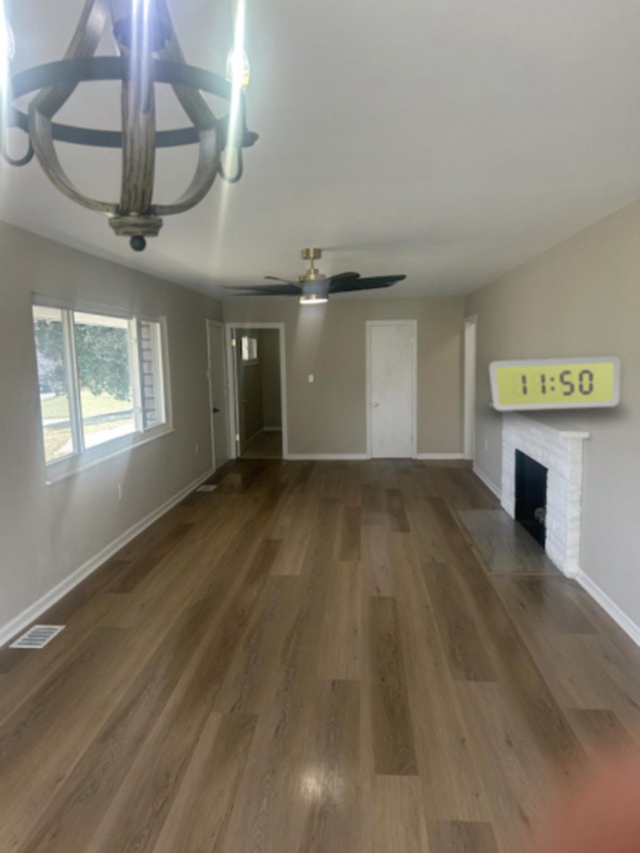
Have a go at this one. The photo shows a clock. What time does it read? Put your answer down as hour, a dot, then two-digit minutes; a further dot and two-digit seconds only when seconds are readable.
11.50
